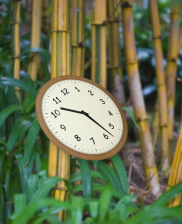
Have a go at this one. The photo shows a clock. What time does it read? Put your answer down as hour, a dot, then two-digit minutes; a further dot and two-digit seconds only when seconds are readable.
10.28
